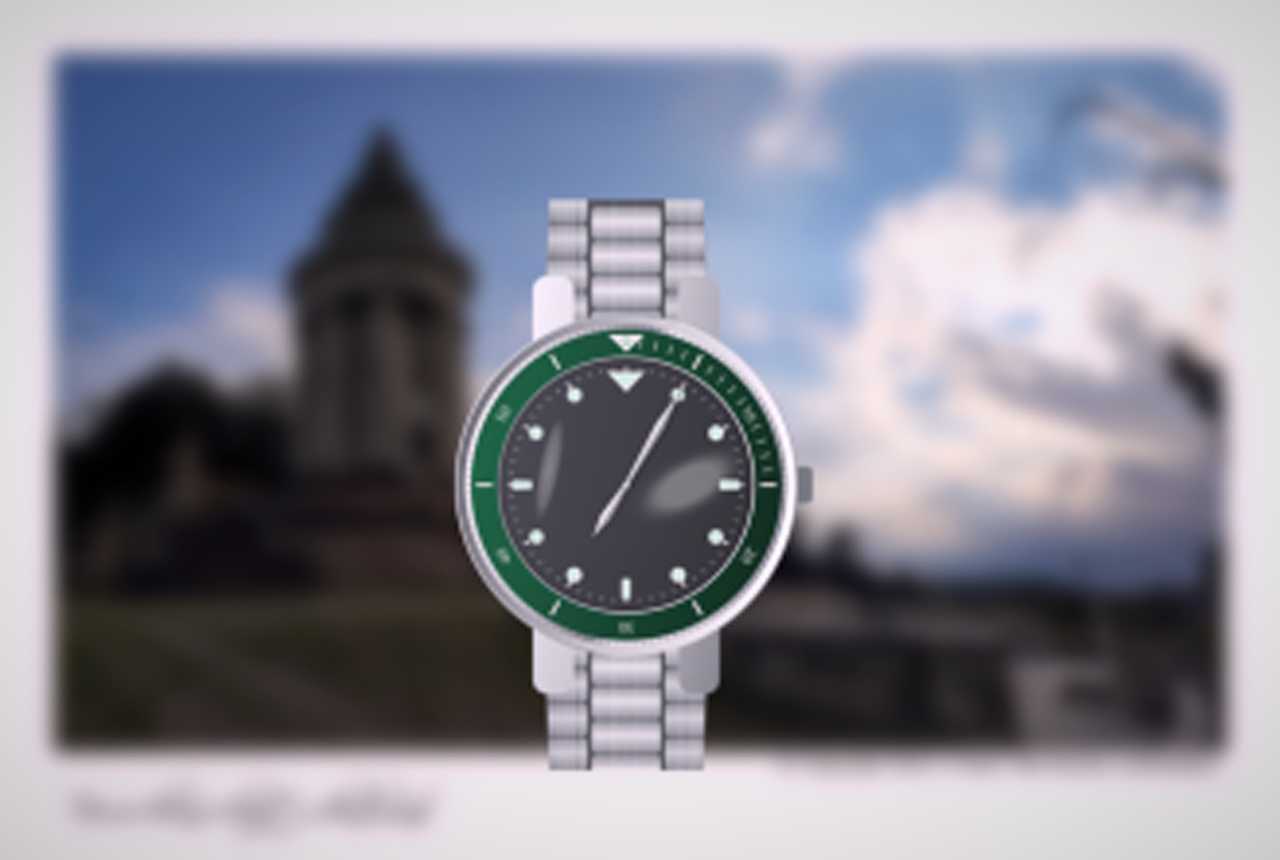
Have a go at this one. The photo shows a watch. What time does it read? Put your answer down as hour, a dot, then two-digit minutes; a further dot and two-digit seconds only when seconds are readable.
7.05
